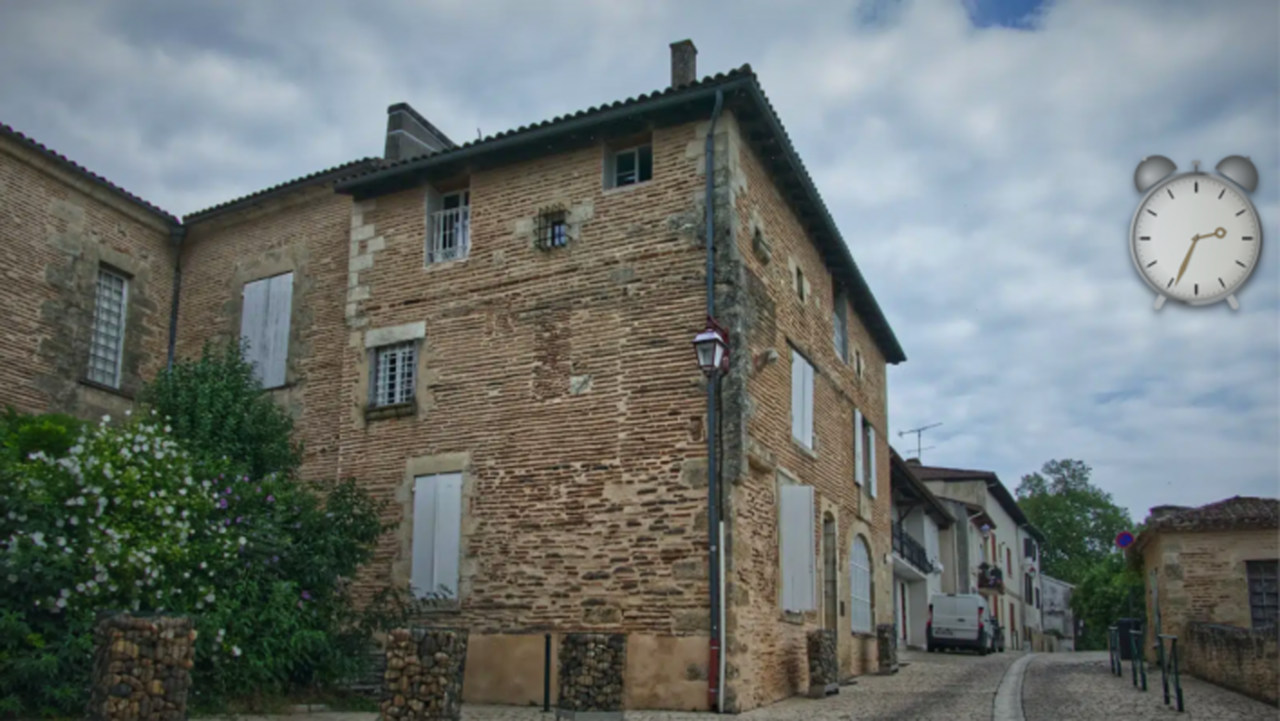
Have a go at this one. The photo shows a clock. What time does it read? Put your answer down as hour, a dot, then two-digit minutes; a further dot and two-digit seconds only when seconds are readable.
2.34
